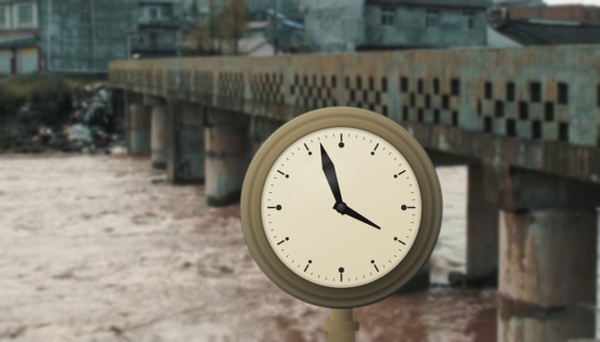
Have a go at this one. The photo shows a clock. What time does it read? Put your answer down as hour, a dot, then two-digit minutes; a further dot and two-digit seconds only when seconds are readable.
3.57
